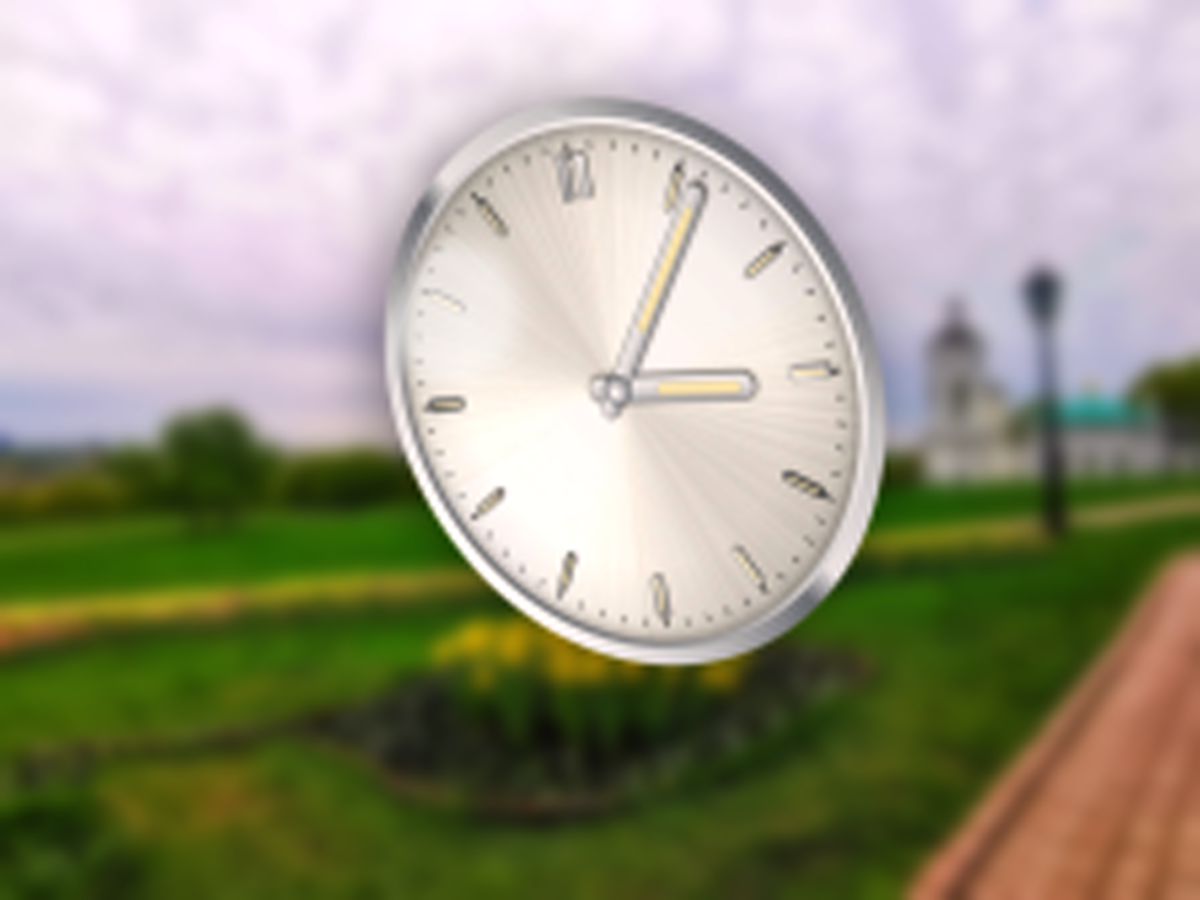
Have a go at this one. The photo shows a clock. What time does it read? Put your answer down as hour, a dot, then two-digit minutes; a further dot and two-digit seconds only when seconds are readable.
3.06
